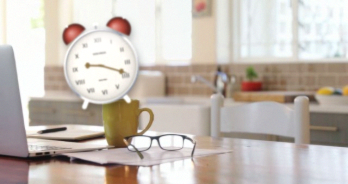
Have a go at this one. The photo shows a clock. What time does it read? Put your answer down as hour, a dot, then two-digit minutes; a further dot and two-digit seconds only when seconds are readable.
9.19
